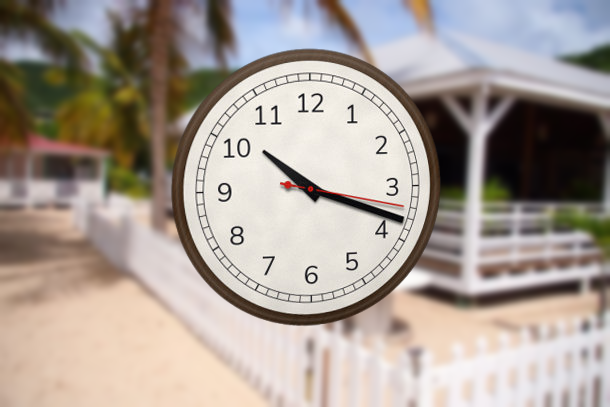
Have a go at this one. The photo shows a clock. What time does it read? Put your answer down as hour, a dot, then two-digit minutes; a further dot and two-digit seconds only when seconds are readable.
10.18.17
